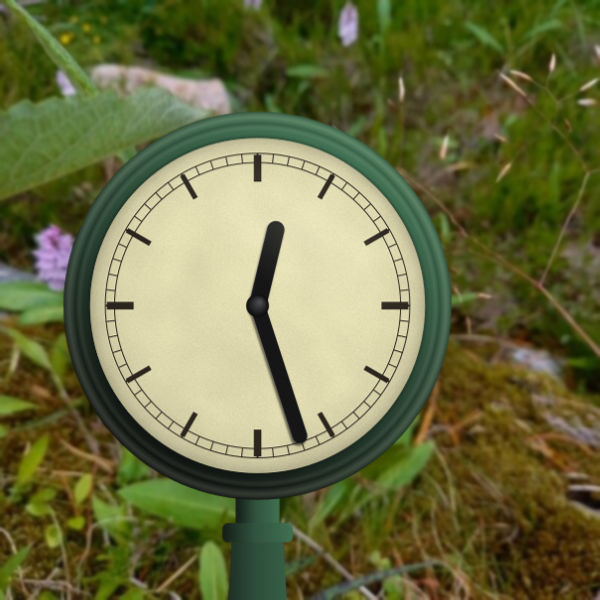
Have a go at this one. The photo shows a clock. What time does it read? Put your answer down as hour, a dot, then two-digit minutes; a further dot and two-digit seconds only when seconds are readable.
12.27
